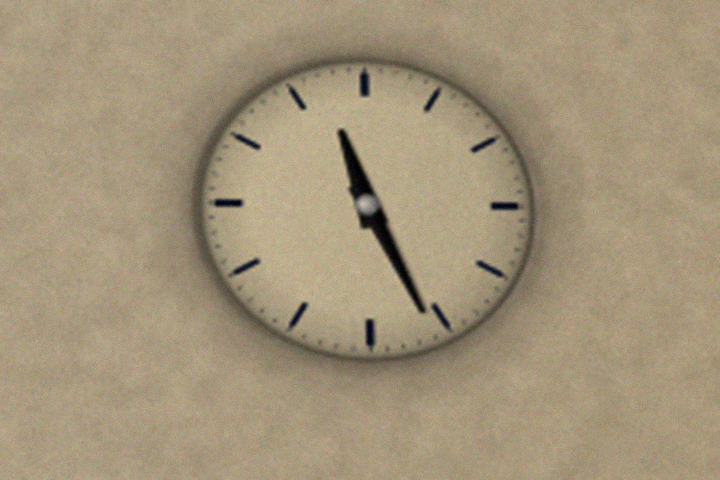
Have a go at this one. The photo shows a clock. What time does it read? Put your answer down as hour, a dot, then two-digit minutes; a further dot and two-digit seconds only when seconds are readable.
11.26
